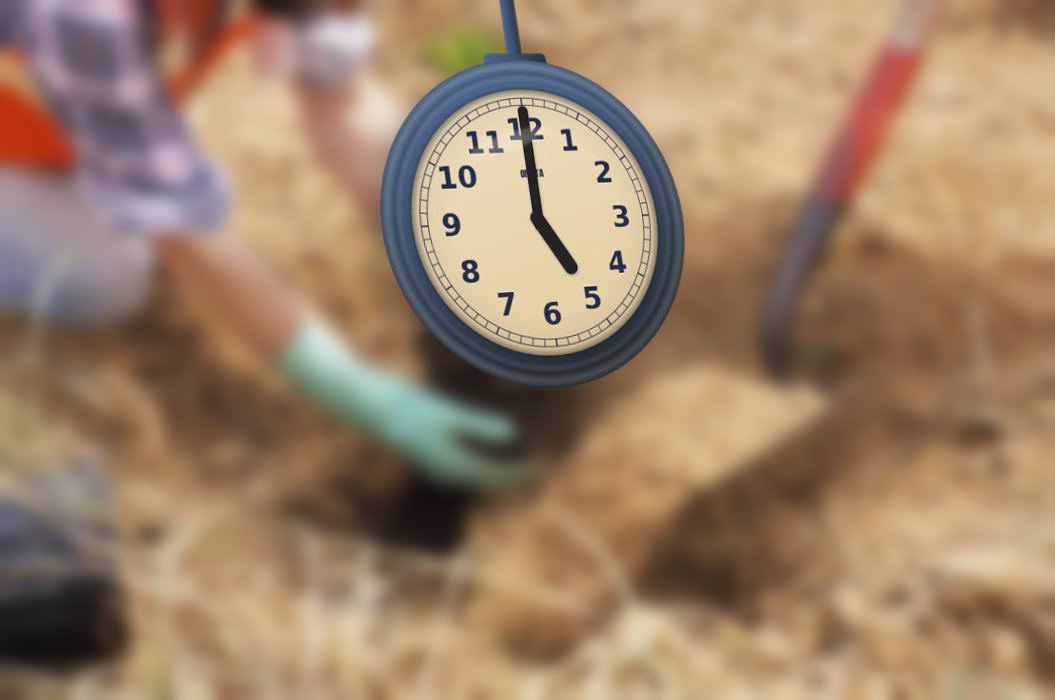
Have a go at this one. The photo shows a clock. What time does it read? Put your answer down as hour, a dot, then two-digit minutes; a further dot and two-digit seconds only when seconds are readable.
5.00
